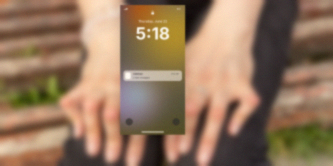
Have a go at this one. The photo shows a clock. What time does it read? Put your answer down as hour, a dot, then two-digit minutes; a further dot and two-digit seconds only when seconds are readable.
5.18
